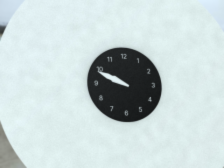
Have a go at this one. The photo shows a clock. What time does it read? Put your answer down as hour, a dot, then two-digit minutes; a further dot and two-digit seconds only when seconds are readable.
9.49
